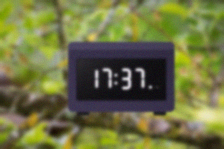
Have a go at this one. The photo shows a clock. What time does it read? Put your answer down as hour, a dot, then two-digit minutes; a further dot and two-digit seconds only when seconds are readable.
17.37
